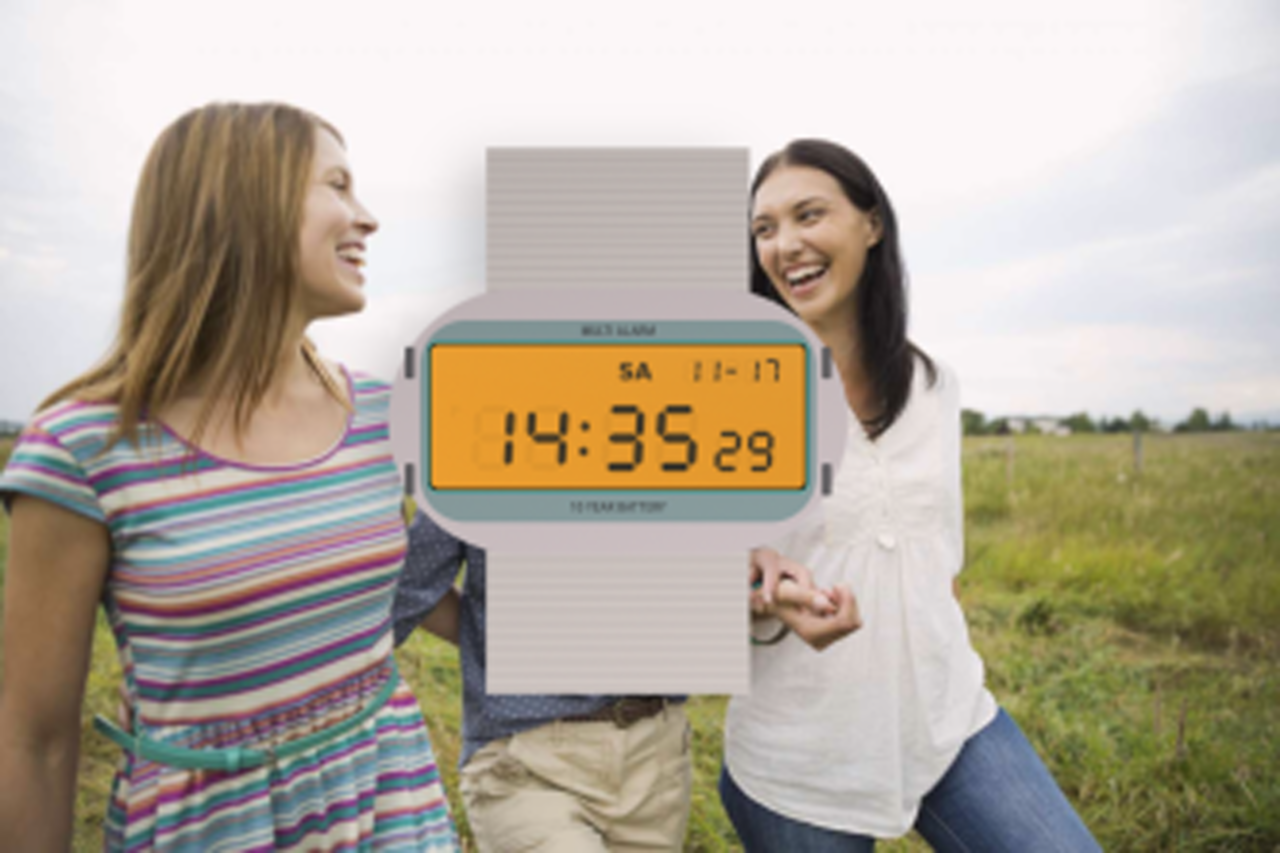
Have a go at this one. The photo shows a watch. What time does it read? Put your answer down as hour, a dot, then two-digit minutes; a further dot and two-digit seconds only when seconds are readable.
14.35.29
